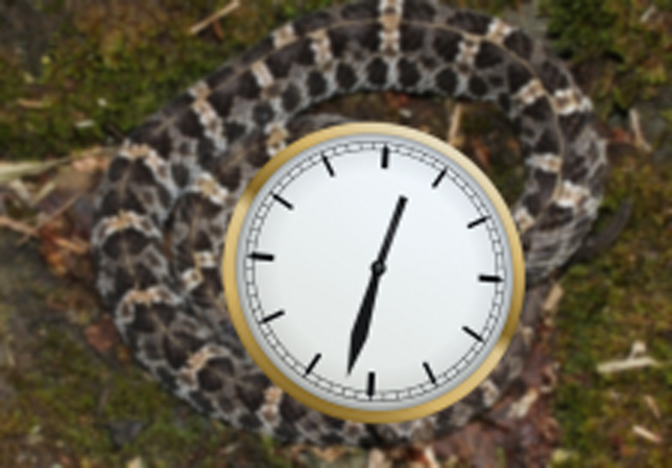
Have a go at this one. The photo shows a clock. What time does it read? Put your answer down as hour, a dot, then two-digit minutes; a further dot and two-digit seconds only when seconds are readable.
12.32
